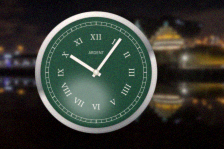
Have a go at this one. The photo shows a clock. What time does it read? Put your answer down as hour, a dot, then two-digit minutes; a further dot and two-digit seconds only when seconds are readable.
10.06
